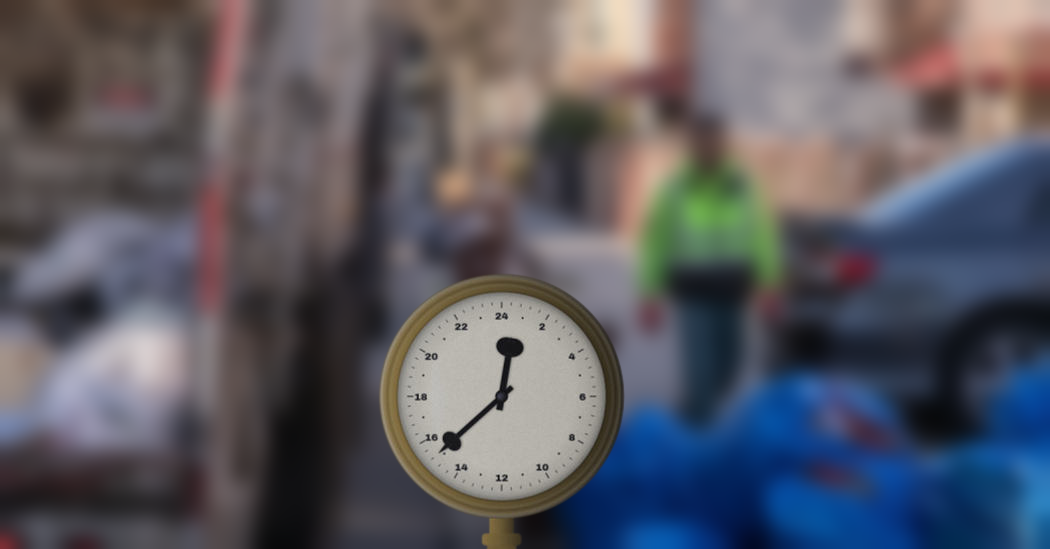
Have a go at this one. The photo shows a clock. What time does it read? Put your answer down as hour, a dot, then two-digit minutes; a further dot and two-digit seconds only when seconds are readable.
0.38
